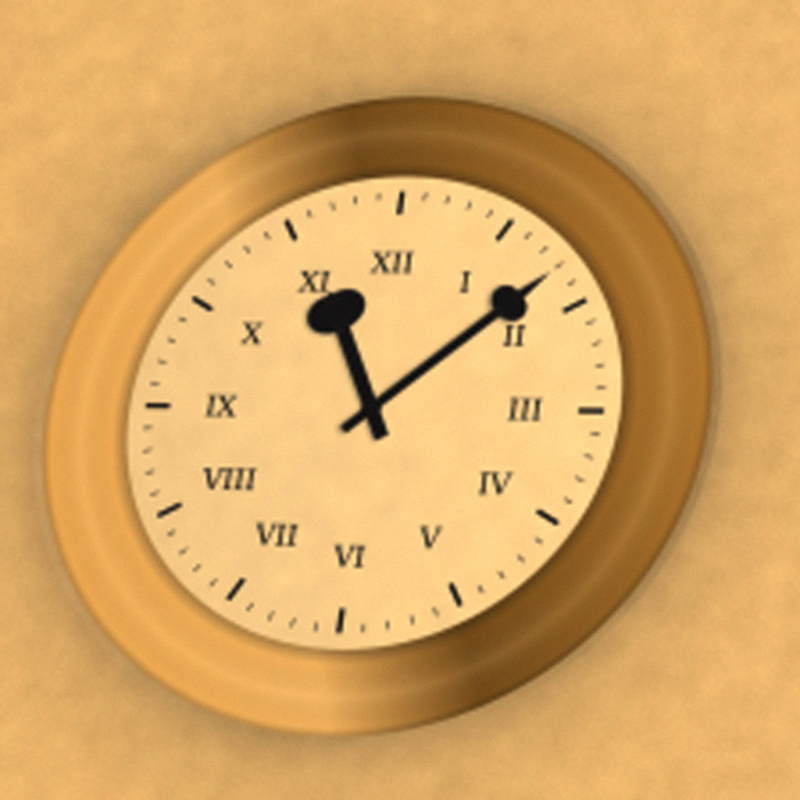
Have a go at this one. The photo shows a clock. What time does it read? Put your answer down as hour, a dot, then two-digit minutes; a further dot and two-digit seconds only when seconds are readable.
11.08
